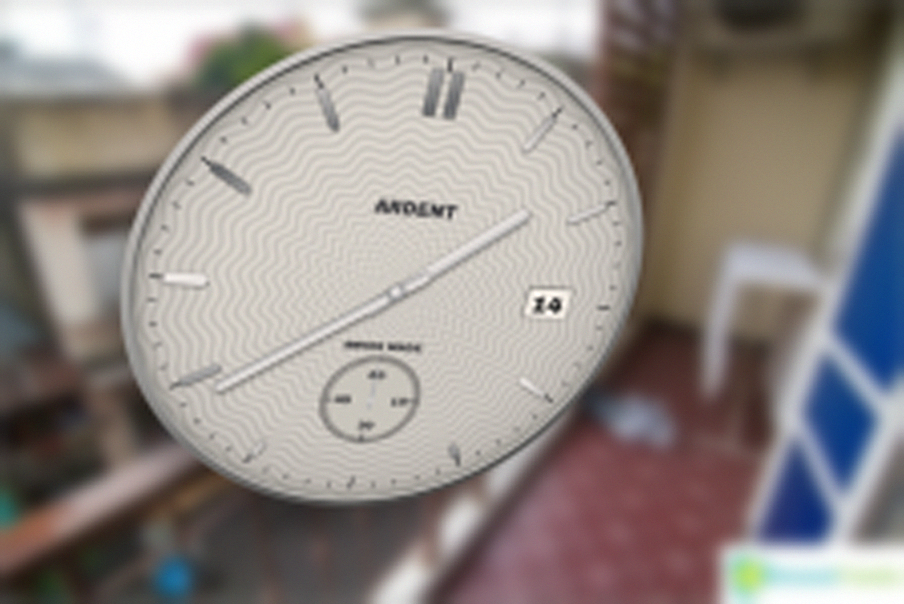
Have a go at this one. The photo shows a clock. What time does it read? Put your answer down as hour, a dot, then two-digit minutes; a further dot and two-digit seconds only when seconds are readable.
1.39
